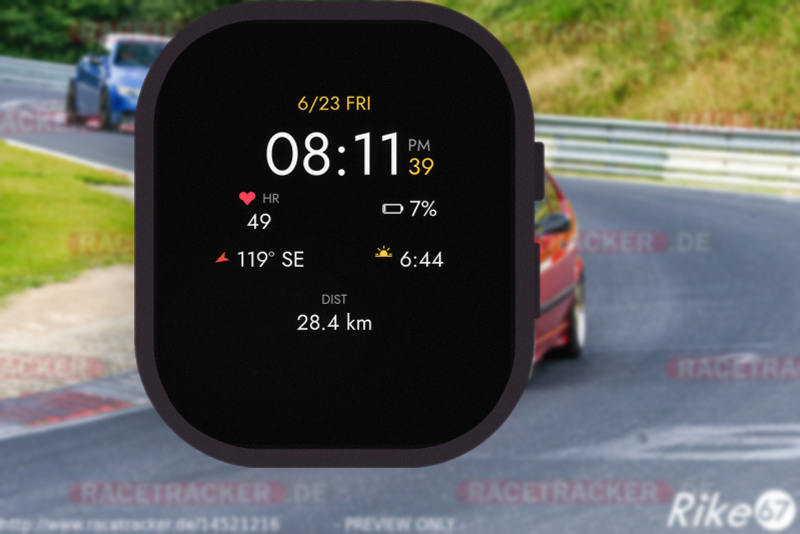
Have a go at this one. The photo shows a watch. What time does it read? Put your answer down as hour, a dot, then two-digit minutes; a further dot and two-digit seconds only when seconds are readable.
8.11.39
